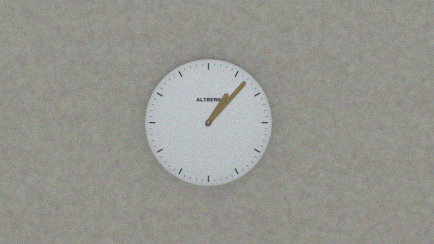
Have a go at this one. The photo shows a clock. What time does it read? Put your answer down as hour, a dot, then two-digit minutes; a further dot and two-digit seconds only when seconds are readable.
1.07
